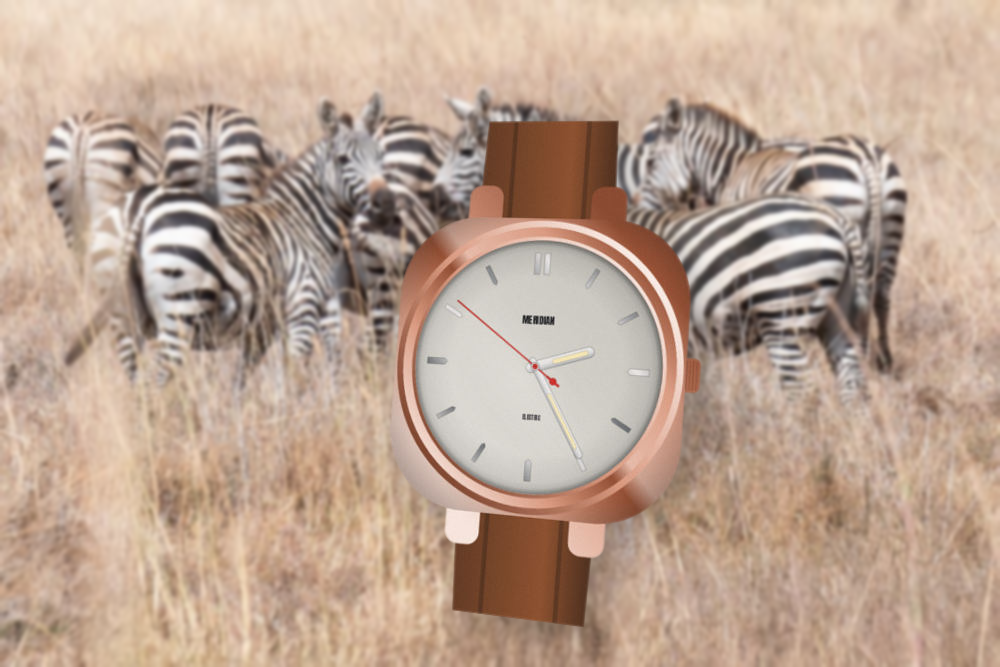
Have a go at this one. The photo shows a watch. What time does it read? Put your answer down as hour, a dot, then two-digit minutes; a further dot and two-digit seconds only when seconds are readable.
2.24.51
